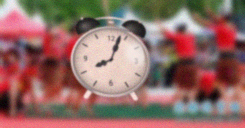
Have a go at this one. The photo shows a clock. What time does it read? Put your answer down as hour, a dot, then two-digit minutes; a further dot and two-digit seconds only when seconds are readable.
8.03
